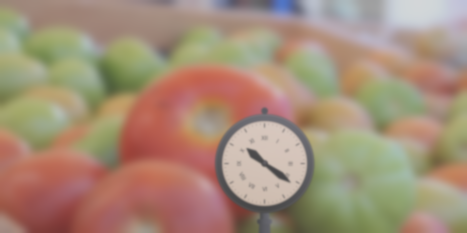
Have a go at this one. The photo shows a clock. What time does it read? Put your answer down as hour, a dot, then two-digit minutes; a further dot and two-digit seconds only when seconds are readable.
10.21
